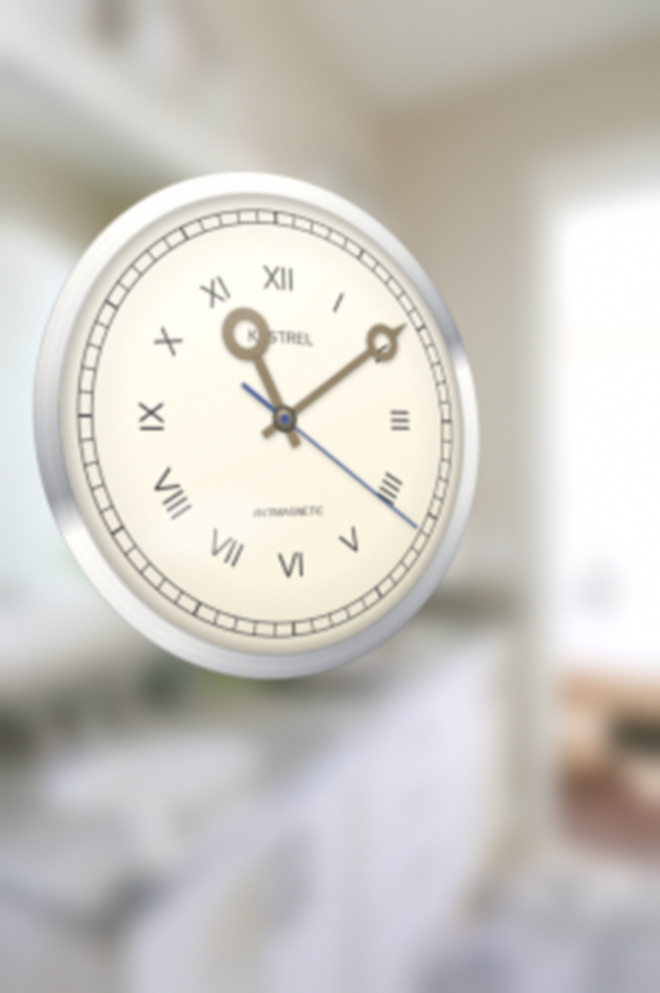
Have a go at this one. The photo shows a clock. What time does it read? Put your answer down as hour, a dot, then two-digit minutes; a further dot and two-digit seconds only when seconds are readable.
11.09.21
